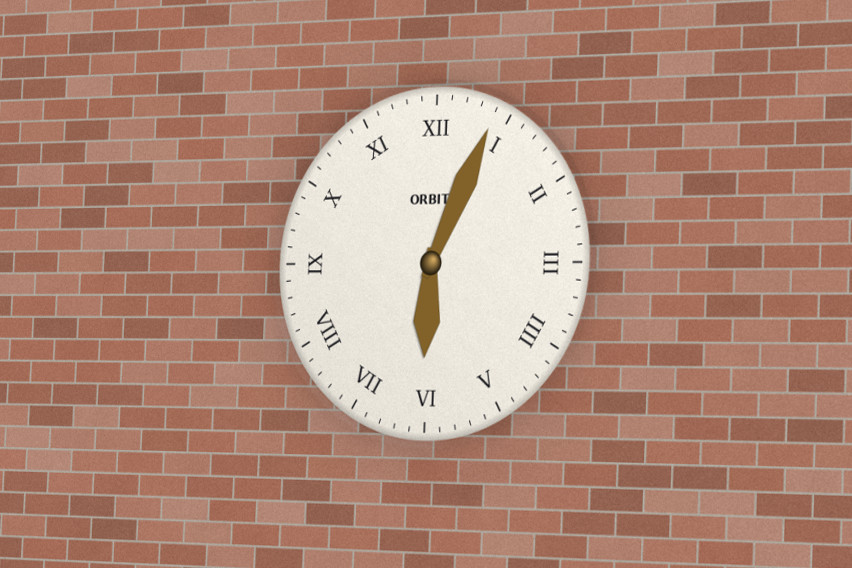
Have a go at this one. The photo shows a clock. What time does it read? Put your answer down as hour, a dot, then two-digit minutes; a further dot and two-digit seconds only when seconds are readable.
6.04
